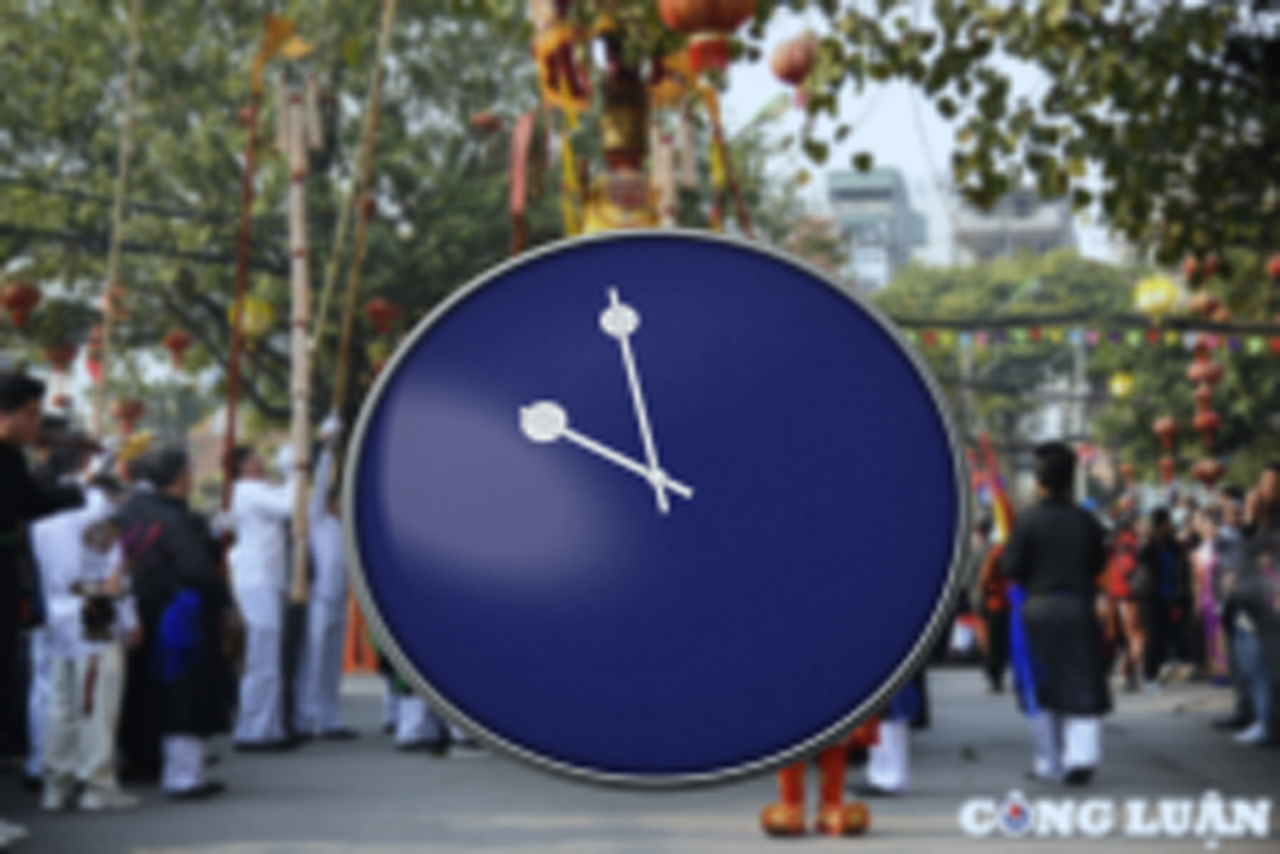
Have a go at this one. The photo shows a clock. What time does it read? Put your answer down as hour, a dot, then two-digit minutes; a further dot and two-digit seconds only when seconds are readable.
9.58
